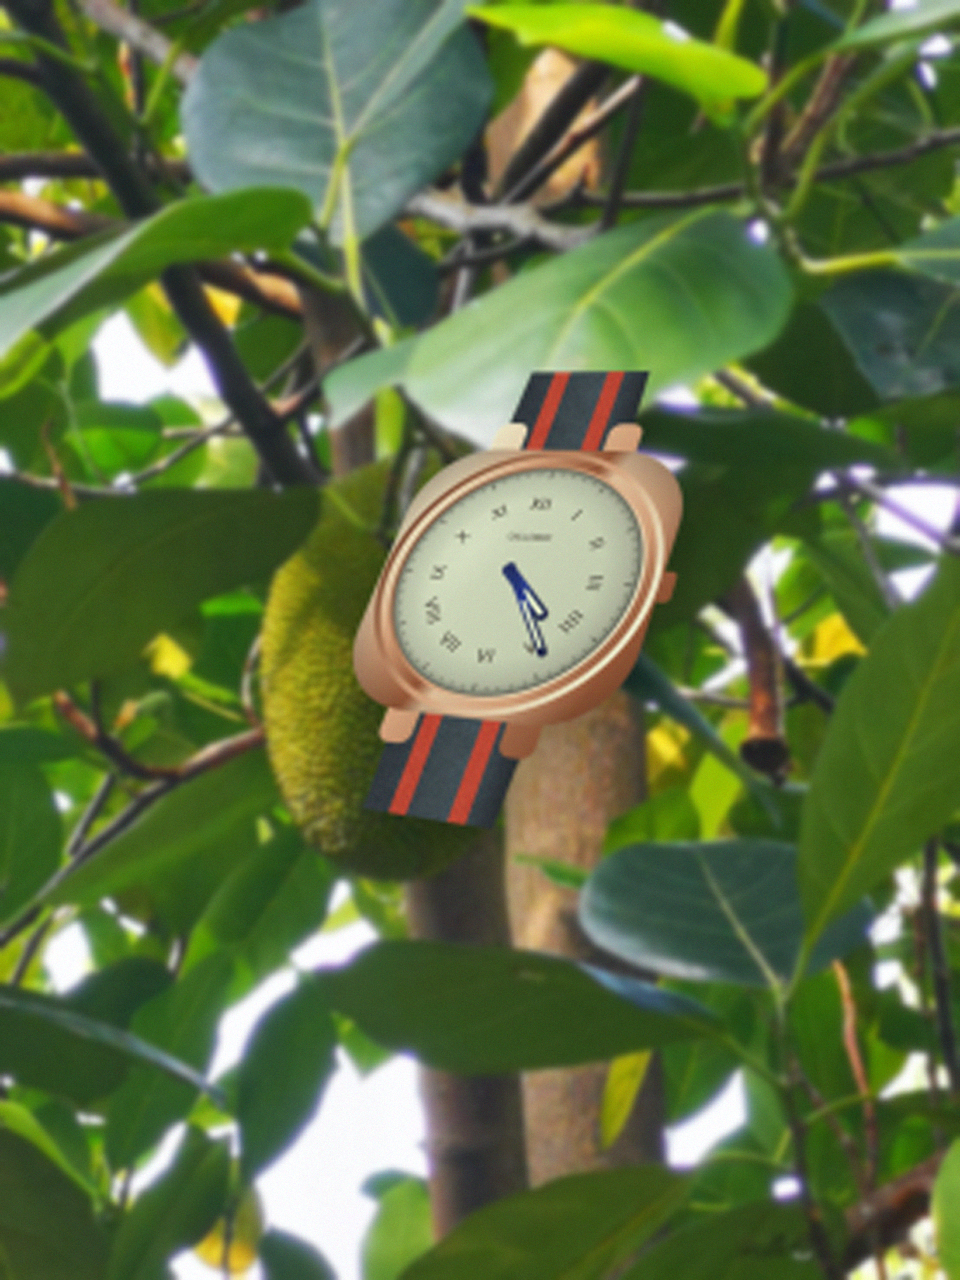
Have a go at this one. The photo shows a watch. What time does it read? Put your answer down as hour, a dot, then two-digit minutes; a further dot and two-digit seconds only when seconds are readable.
4.24
